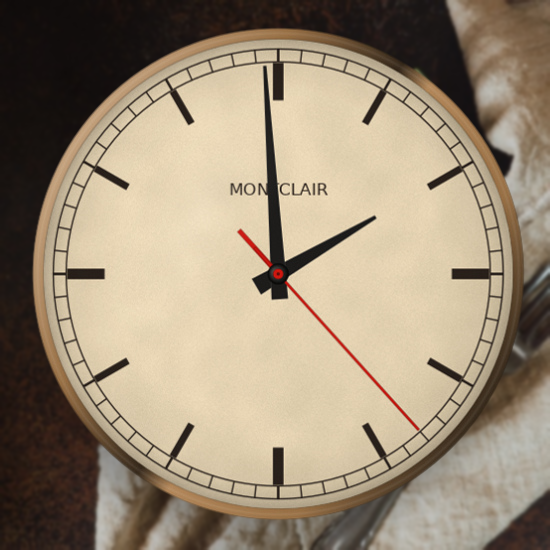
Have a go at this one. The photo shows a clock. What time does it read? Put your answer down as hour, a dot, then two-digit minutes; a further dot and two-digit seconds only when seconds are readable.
1.59.23
